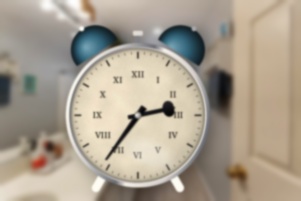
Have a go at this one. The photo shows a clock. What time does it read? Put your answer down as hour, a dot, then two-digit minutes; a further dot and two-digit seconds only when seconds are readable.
2.36
